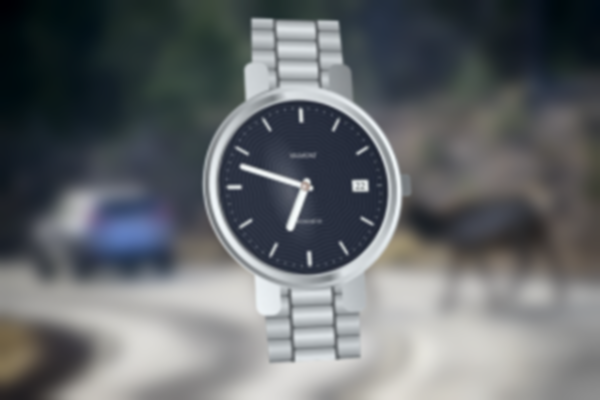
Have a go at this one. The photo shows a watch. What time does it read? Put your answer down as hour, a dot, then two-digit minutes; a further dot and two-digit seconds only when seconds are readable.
6.48
